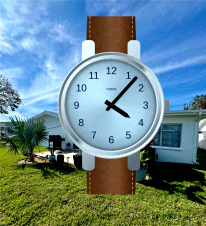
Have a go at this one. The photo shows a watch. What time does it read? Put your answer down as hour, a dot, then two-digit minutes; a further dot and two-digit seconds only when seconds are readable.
4.07
